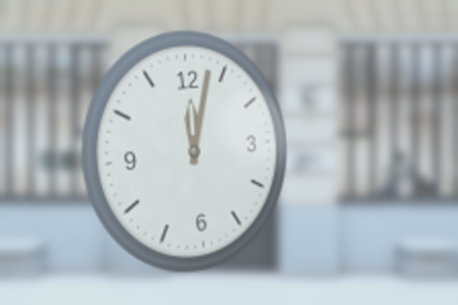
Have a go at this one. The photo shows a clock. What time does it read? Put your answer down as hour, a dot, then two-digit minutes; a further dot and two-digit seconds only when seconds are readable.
12.03
